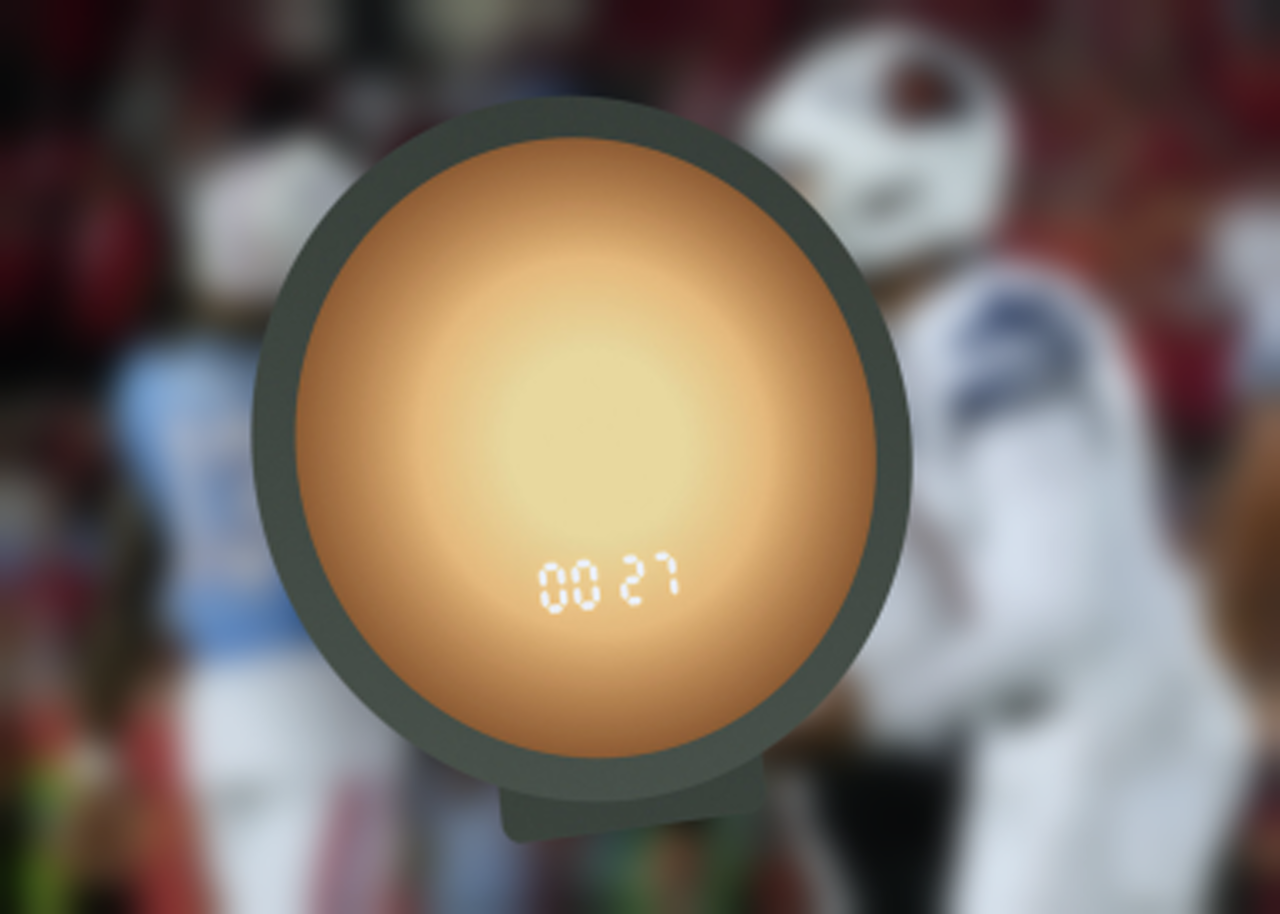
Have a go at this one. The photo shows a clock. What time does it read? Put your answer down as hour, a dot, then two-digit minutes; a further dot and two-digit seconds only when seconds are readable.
0.27
